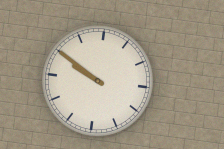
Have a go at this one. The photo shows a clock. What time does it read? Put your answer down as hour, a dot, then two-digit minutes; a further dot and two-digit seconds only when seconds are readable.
9.50
